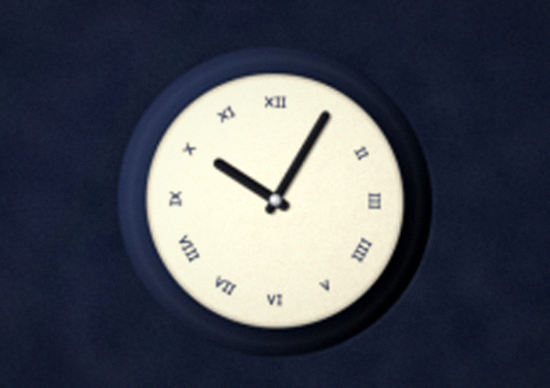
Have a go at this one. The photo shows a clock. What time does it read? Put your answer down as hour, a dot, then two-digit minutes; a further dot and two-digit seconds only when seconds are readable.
10.05
